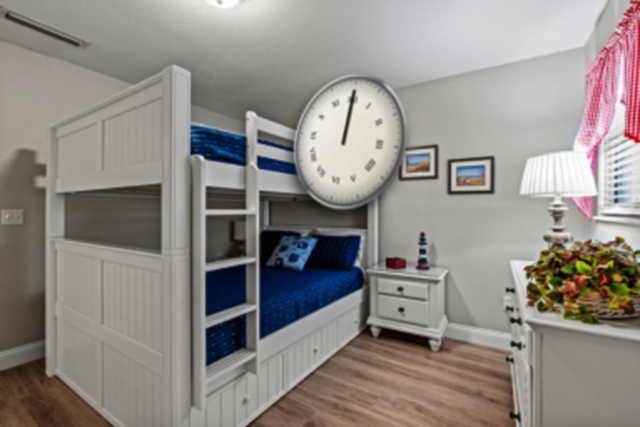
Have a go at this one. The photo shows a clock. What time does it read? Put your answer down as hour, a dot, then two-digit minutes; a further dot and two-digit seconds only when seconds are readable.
12.00
